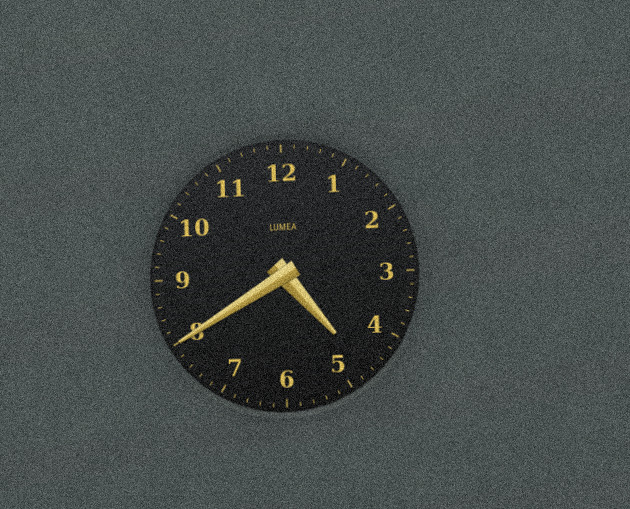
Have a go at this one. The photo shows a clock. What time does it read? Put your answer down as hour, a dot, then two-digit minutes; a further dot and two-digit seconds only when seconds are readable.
4.40
